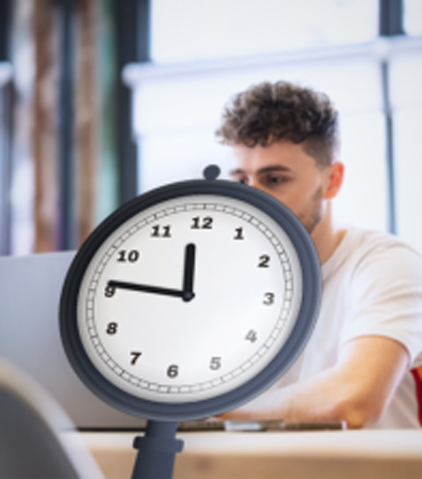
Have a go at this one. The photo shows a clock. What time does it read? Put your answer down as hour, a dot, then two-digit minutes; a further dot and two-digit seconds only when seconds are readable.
11.46
